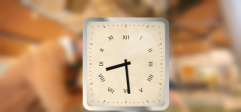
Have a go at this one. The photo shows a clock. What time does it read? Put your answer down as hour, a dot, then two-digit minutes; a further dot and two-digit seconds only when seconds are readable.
8.29
